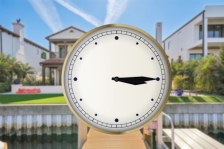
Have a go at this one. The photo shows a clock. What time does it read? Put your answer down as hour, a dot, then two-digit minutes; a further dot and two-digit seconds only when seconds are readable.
3.15
